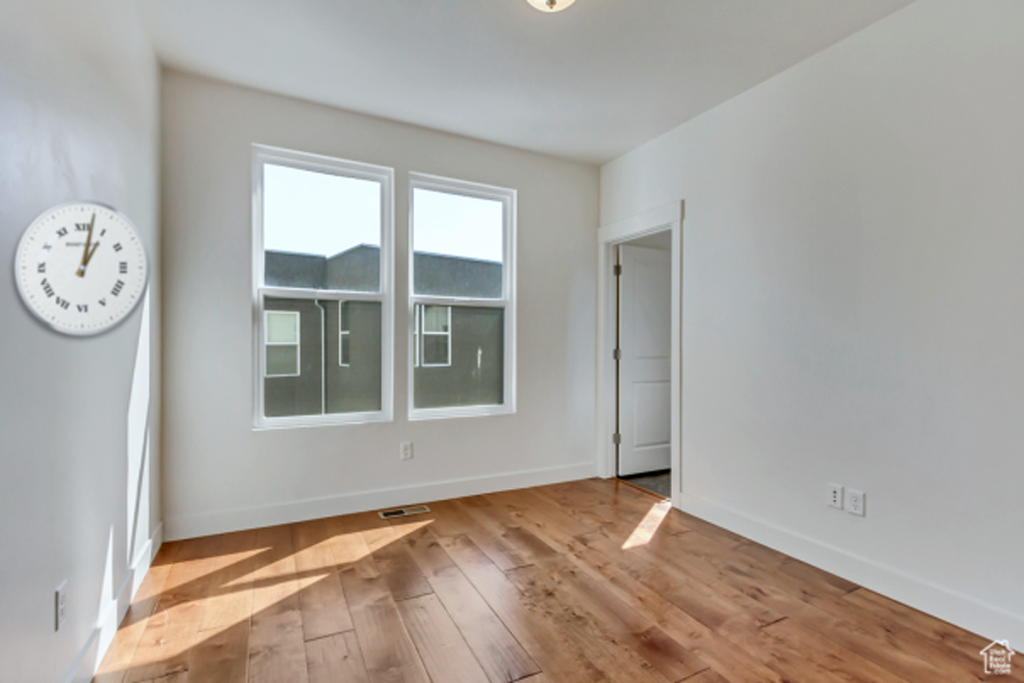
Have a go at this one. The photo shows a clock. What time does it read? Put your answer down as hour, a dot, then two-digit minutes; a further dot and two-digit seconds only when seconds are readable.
1.02
